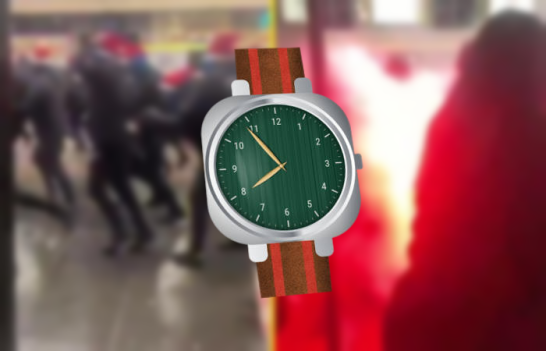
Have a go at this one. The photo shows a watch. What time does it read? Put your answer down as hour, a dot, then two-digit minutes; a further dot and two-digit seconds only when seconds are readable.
7.54
